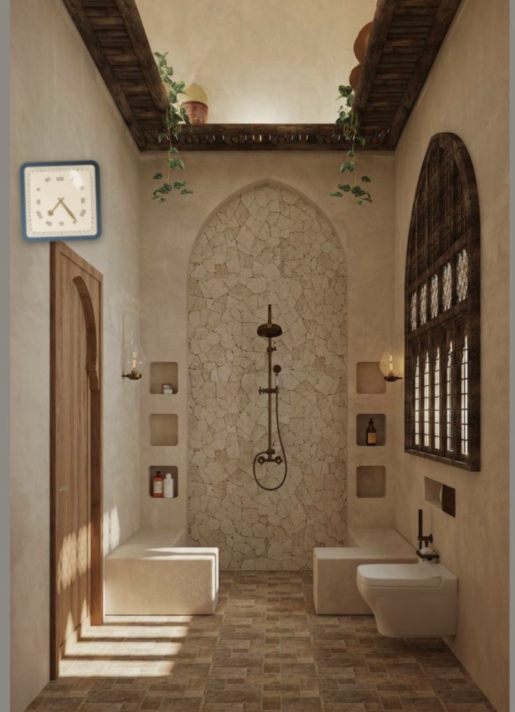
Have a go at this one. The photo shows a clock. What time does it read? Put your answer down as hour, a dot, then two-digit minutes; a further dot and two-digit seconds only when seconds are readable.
7.24
